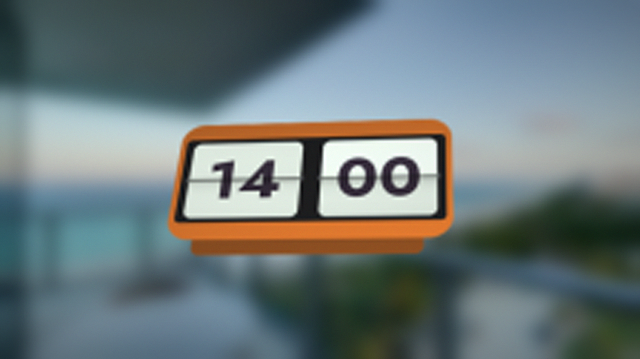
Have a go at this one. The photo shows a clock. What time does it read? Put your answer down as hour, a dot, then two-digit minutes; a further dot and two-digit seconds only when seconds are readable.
14.00
